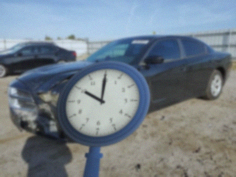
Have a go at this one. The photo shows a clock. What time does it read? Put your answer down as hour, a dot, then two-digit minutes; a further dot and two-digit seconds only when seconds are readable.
10.00
